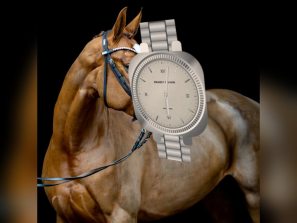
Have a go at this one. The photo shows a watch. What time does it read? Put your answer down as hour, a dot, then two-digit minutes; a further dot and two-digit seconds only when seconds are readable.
6.02
